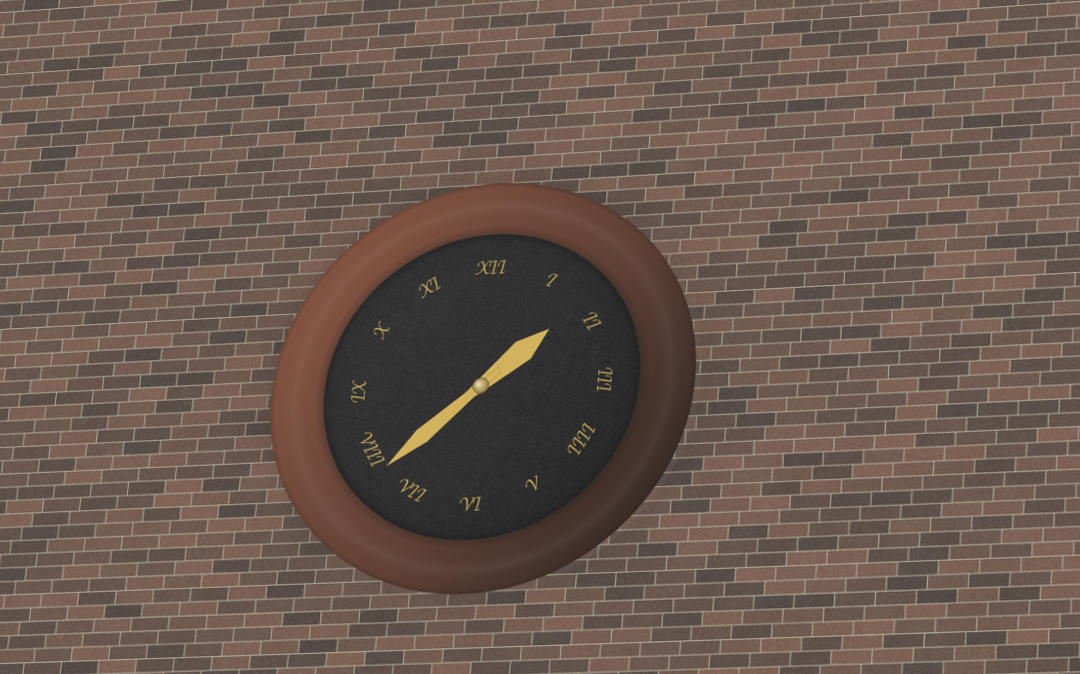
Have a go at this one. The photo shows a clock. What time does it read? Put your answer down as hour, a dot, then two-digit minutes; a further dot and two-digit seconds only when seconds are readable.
1.38
